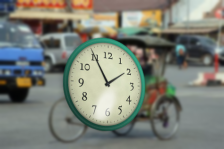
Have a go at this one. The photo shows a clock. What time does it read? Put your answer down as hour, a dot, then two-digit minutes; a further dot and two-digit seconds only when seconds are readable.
1.55
